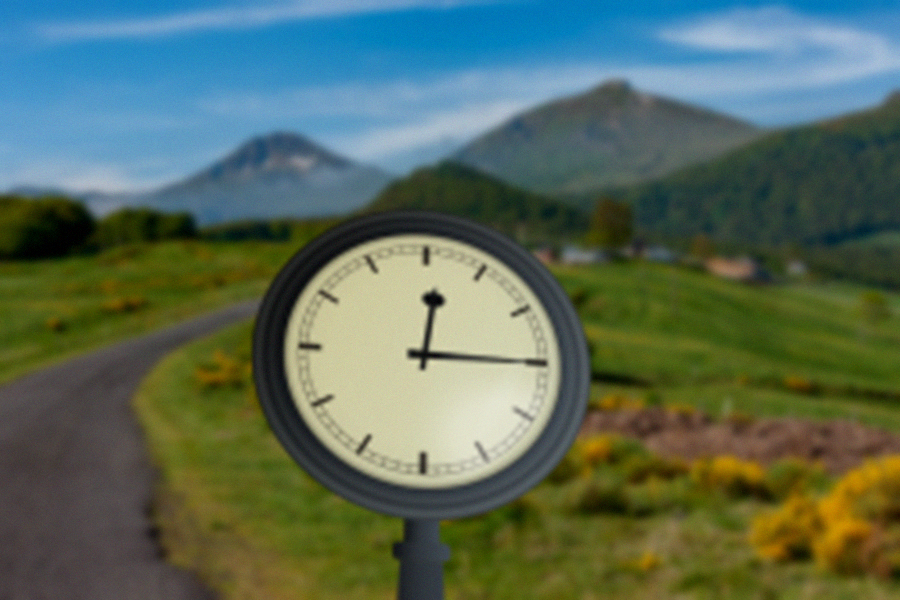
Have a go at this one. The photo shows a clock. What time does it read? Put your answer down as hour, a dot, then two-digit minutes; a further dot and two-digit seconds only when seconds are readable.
12.15
